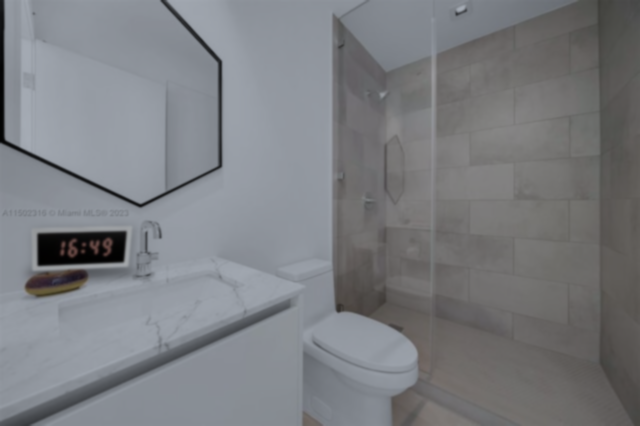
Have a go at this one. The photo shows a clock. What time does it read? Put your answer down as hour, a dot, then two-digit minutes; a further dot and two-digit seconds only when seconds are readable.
16.49
